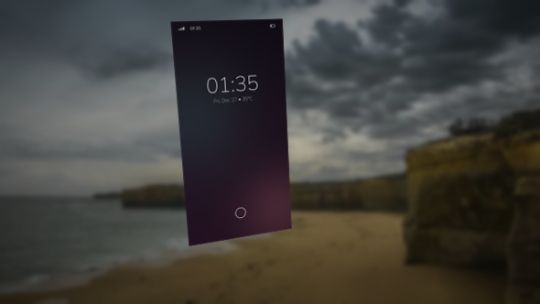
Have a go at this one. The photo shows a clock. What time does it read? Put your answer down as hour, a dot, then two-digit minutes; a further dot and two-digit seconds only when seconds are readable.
1.35
